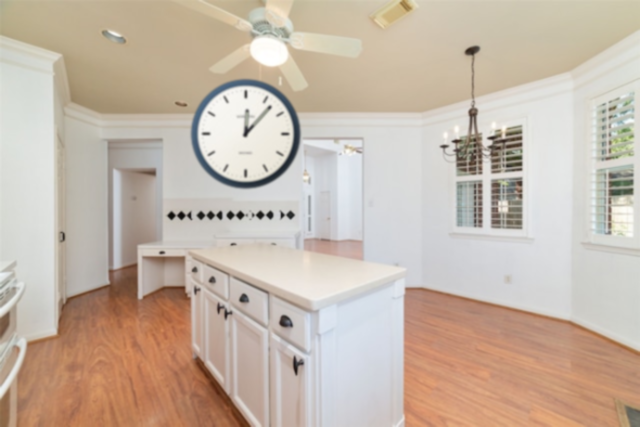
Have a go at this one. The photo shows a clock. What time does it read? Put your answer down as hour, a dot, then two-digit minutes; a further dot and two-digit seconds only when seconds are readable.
12.07
